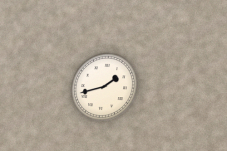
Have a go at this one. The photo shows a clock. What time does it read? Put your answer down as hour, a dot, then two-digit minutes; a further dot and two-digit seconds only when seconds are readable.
1.42
